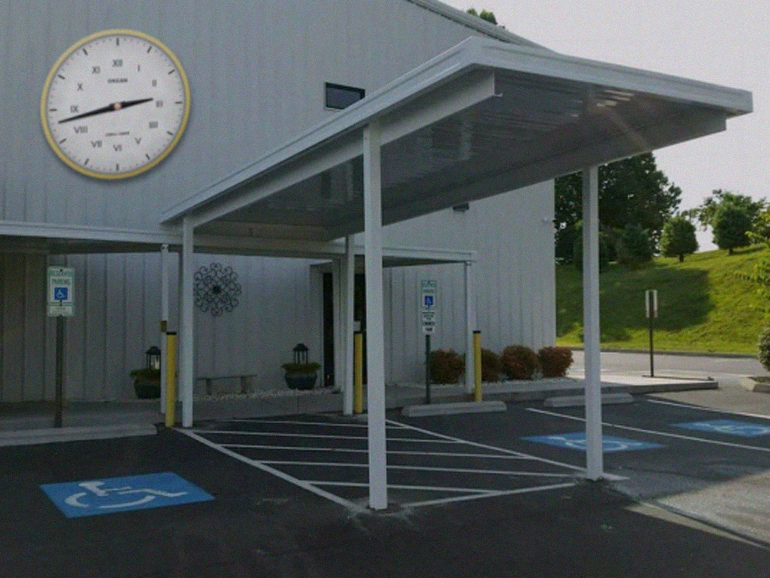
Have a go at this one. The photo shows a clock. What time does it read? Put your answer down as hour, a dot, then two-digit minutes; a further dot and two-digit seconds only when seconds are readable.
2.43
